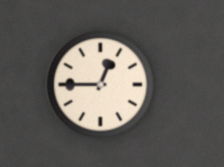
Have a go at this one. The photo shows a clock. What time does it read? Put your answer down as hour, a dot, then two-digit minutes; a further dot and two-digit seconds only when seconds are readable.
12.45
